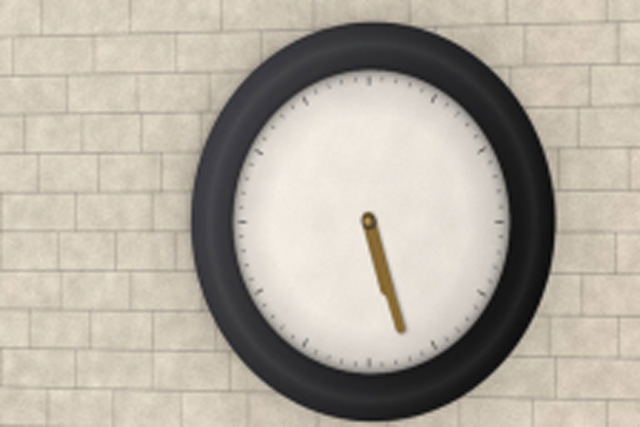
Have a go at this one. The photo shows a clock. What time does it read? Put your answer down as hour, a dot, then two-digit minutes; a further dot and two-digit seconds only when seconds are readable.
5.27
